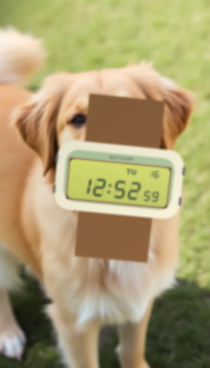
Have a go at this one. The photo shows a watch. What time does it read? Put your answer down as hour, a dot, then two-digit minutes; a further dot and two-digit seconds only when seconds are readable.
12.52
